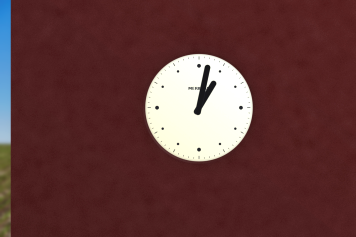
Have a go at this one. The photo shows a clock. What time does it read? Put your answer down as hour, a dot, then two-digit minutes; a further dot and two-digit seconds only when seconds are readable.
1.02
